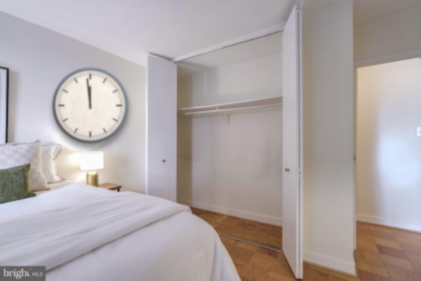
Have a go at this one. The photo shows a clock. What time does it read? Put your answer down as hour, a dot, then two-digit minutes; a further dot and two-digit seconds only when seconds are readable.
11.59
